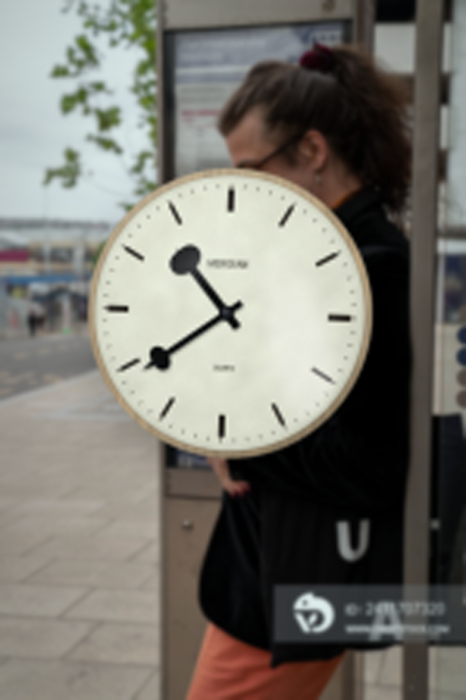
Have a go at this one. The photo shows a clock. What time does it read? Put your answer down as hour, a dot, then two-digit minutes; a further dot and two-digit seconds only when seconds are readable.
10.39
